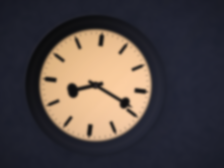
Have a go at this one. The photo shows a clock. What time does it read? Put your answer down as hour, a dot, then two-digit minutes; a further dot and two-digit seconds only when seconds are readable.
8.19
